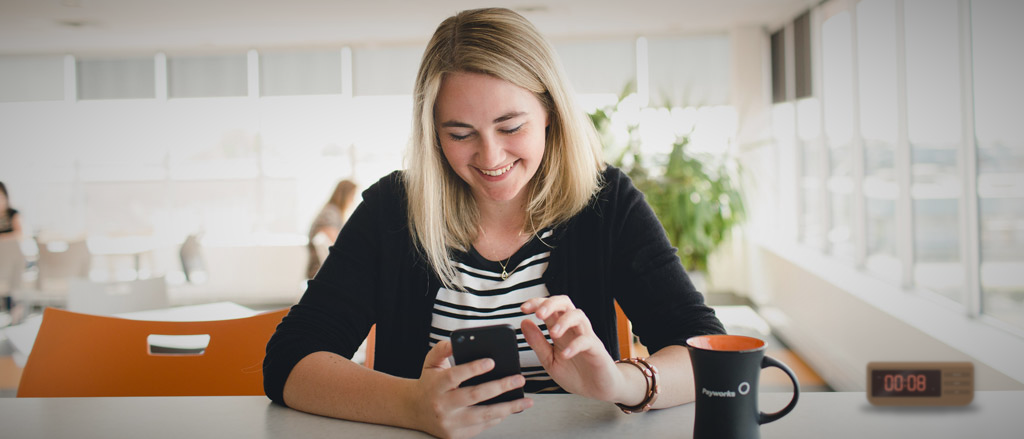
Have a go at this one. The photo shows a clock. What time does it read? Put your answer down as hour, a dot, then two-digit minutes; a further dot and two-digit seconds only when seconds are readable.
0.08
